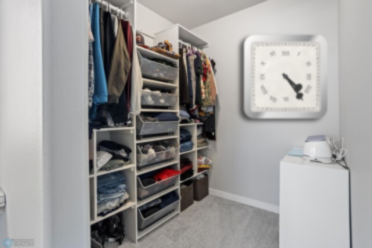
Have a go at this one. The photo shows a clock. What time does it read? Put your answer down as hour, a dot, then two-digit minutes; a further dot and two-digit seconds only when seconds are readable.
4.24
